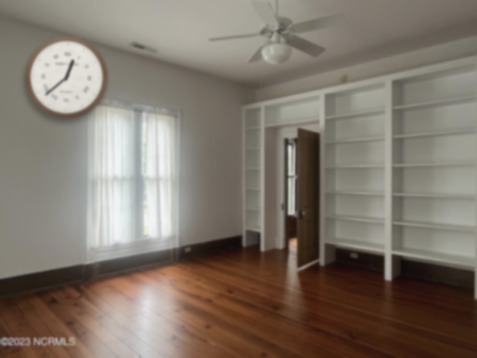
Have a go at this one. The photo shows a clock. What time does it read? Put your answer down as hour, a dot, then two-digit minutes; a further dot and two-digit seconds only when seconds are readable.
12.38
